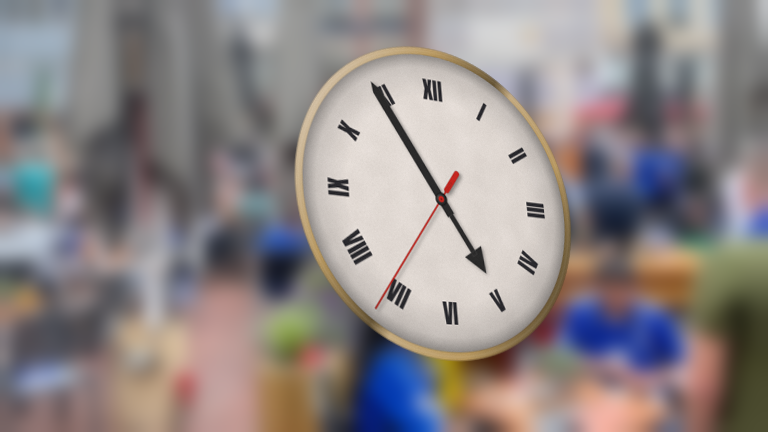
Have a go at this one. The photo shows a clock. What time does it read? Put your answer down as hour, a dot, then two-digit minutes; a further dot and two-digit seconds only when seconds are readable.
4.54.36
